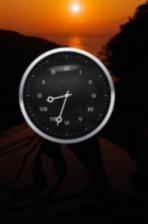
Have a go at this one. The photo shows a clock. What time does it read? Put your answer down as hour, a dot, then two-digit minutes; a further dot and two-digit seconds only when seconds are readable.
8.33
